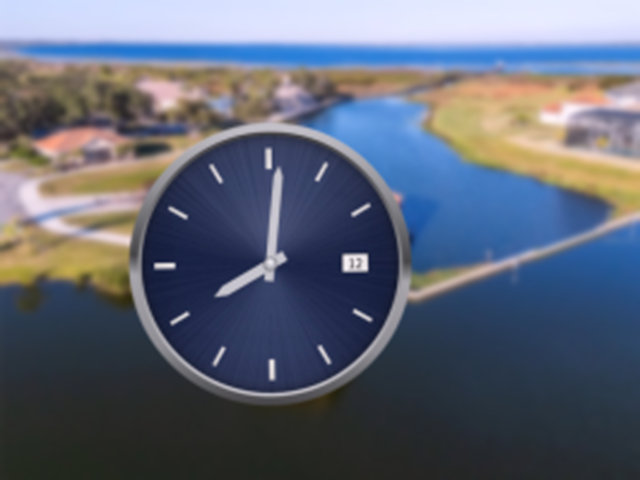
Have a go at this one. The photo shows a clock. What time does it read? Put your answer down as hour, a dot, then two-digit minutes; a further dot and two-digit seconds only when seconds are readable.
8.01
